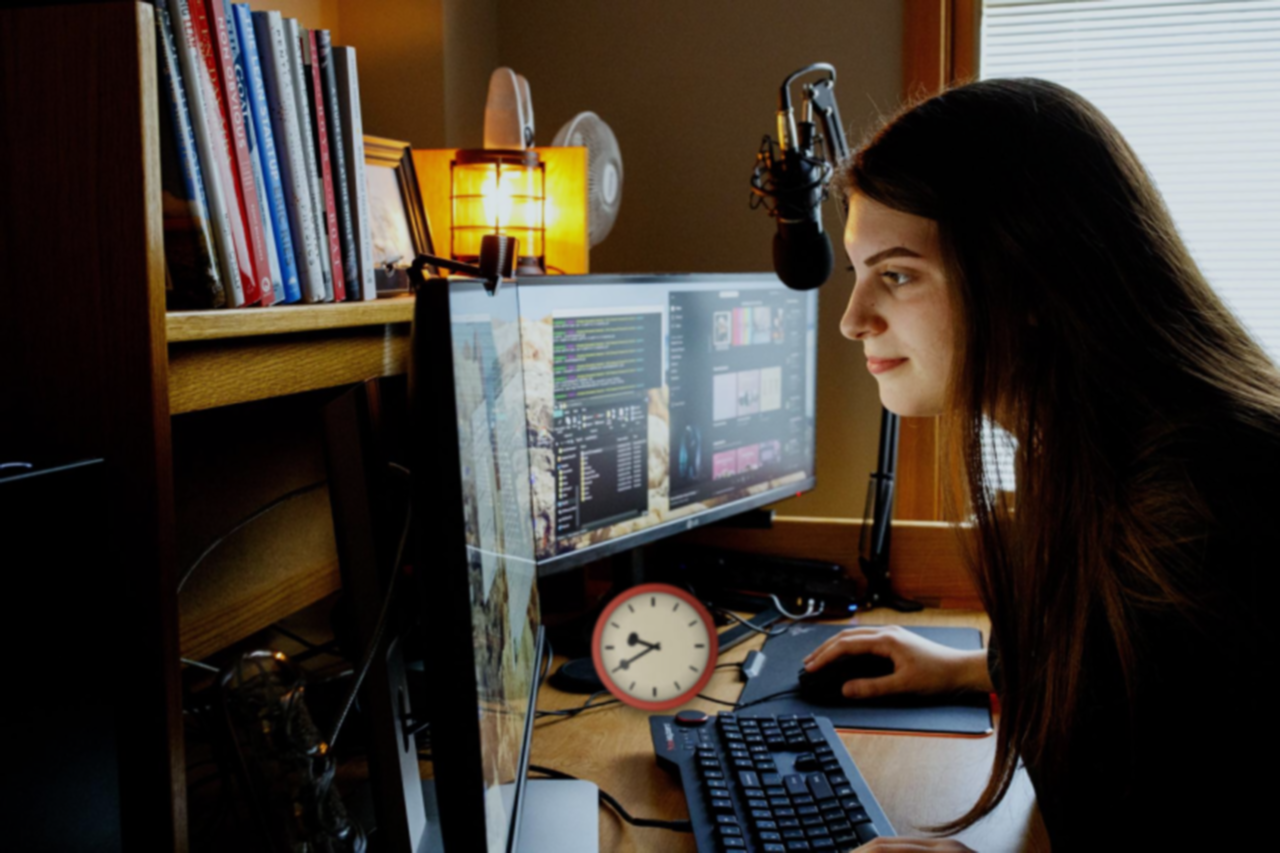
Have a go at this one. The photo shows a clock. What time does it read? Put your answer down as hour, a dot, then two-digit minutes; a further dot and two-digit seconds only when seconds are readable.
9.40
